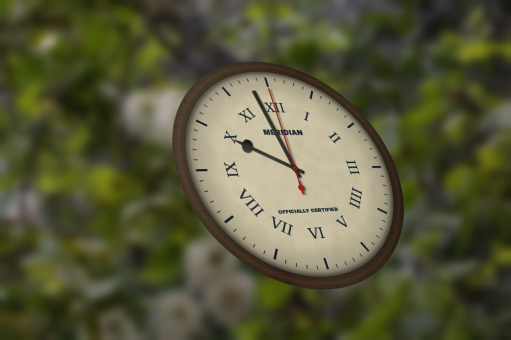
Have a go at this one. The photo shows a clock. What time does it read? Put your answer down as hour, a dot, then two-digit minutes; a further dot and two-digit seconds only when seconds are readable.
9.58.00
